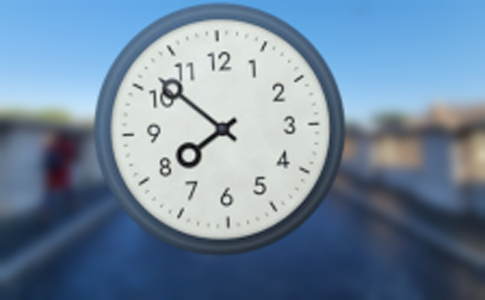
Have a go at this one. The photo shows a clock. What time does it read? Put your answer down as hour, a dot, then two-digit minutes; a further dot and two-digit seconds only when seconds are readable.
7.52
